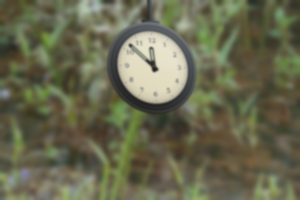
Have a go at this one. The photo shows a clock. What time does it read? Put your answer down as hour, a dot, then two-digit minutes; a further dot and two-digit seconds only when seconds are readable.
11.52
